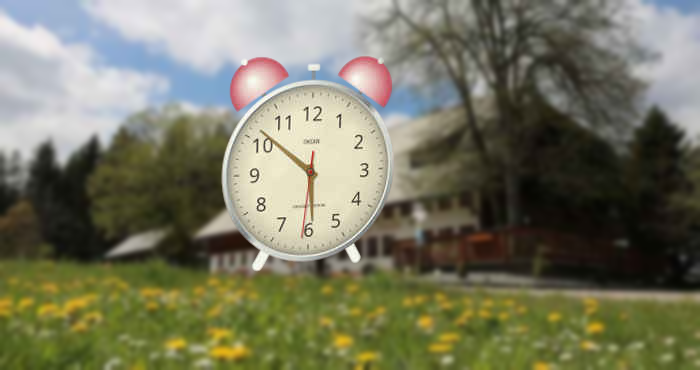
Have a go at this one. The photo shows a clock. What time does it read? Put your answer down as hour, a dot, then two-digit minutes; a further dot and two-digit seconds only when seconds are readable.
5.51.31
